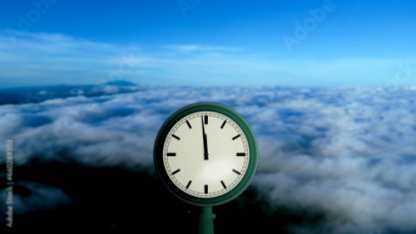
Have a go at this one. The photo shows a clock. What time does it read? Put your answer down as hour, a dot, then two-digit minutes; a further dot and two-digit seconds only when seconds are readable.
11.59
